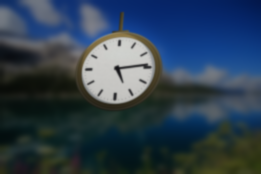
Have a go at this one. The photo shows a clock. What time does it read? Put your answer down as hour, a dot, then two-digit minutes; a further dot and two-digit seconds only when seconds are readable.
5.14
